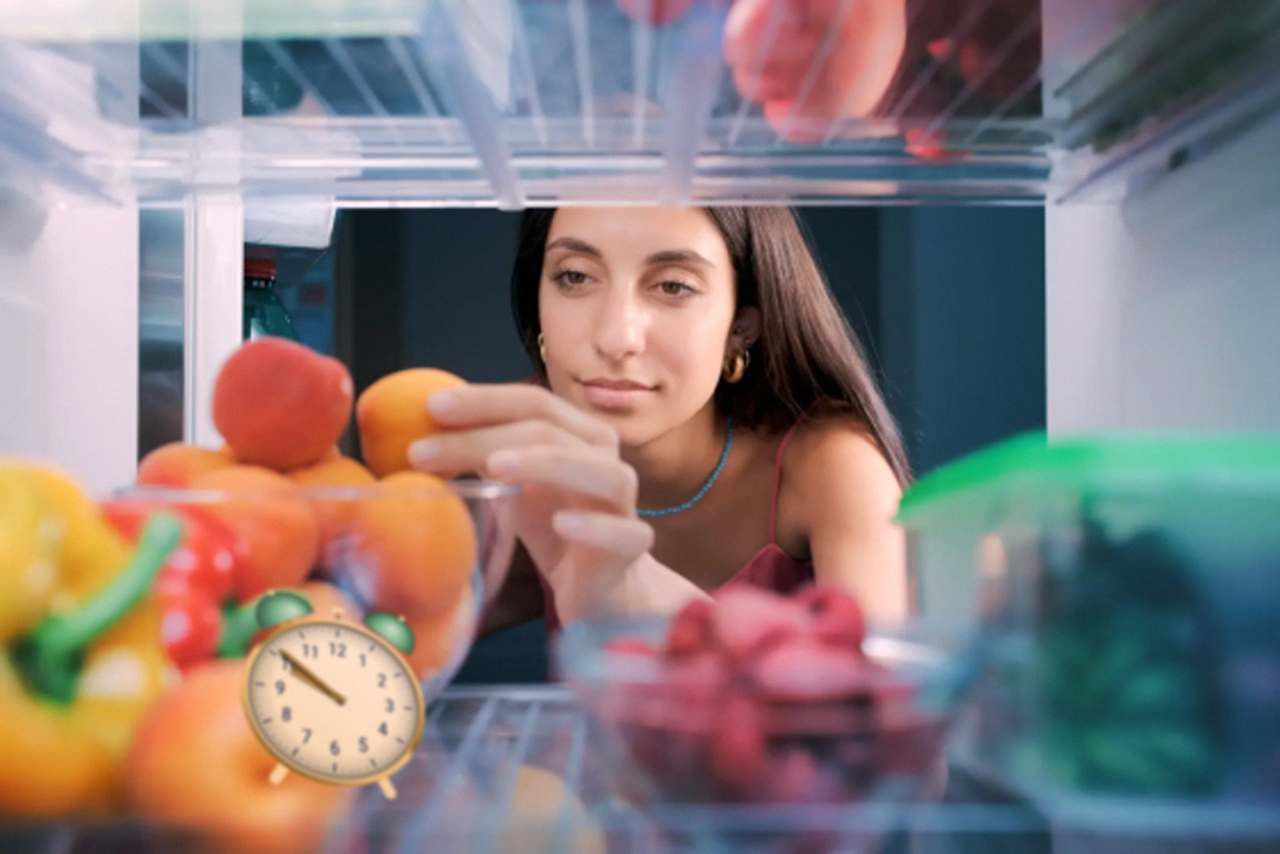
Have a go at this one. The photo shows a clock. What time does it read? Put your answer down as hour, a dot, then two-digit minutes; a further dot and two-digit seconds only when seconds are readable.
9.51
